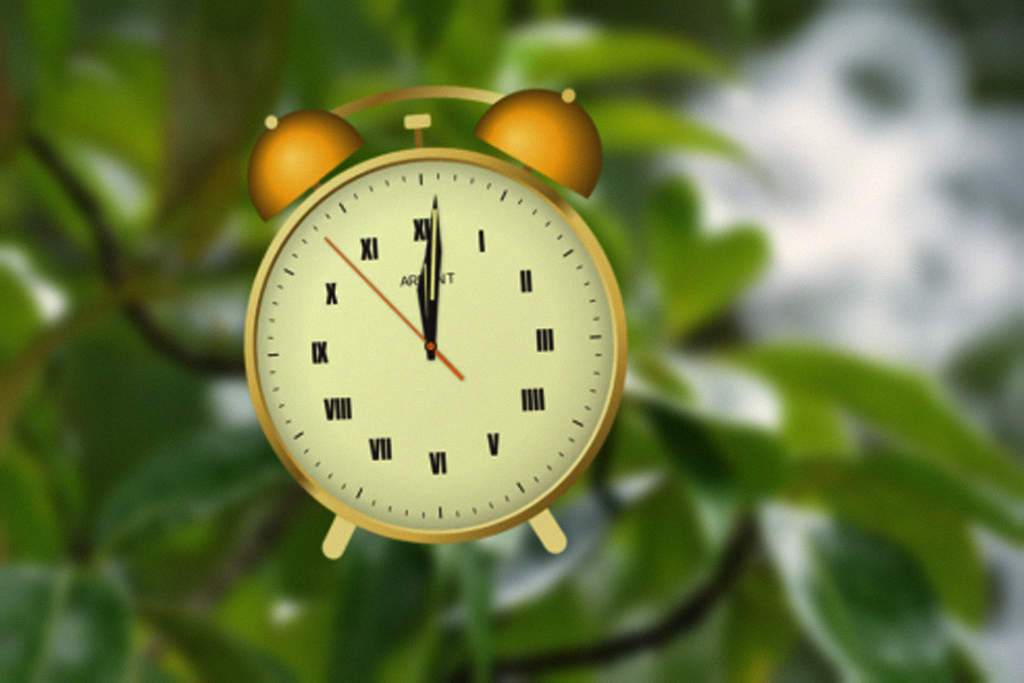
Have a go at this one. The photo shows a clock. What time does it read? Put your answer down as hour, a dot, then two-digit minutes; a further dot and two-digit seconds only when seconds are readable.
12.00.53
